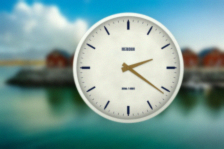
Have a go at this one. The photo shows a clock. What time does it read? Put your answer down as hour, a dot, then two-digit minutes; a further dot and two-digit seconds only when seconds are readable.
2.21
